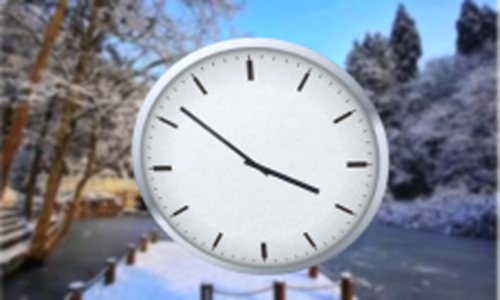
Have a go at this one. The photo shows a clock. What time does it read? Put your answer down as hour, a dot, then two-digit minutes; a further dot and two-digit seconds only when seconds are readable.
3.52
